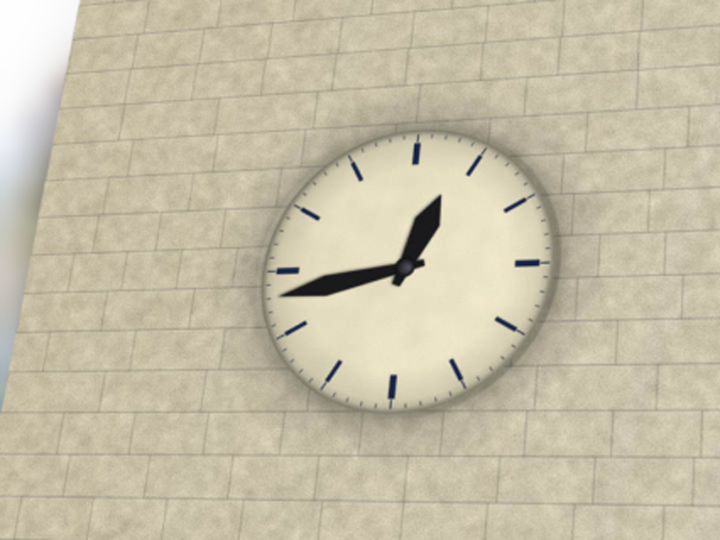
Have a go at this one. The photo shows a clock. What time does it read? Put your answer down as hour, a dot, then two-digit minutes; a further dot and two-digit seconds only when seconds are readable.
12.43
